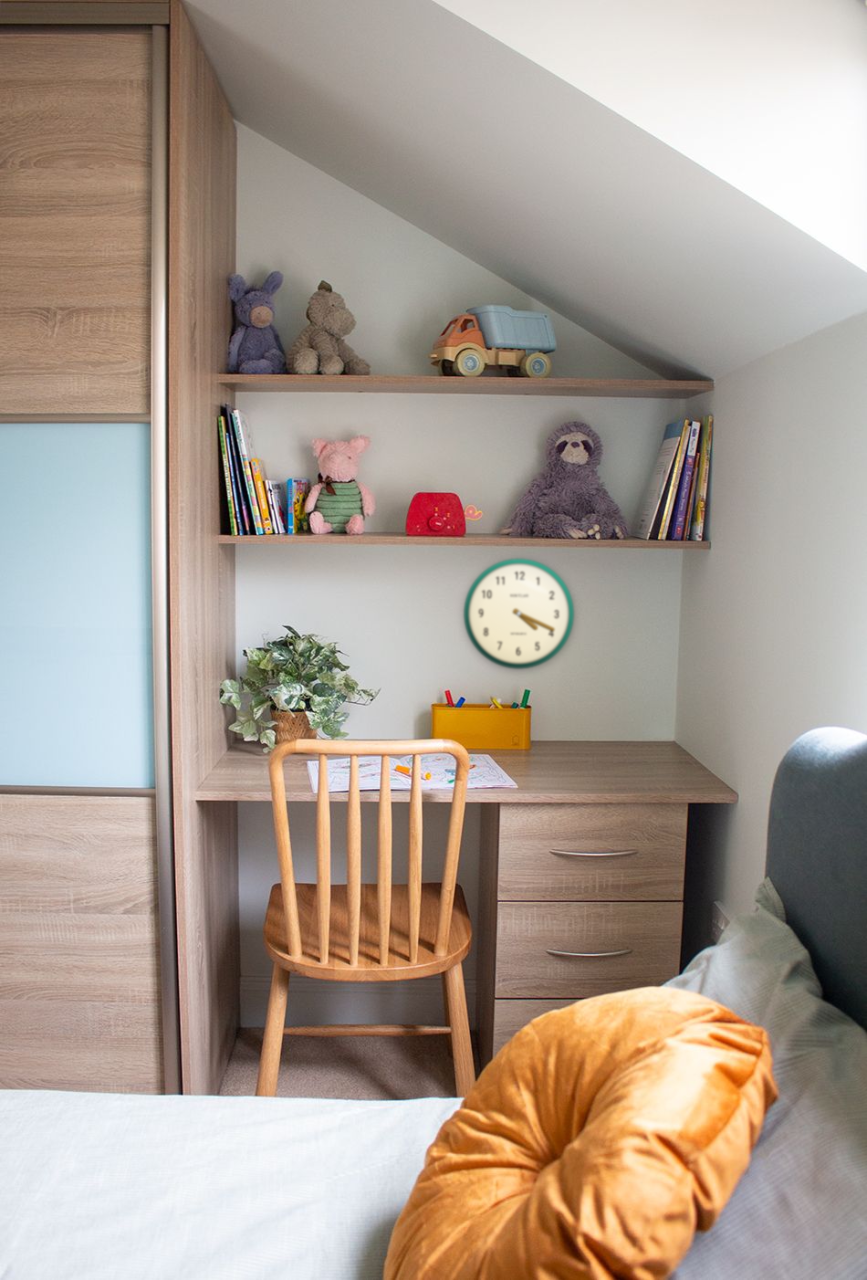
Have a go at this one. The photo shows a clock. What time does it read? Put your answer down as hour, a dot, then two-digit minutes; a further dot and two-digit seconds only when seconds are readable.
4.19
